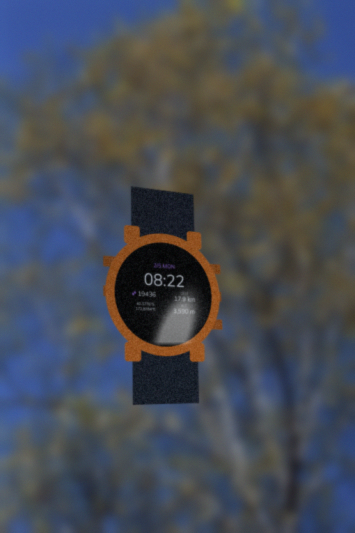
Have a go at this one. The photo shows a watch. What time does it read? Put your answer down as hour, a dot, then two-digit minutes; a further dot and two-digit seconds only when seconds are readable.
8.22
